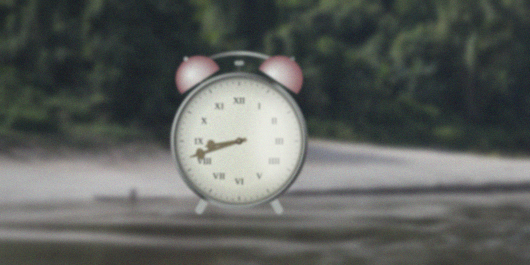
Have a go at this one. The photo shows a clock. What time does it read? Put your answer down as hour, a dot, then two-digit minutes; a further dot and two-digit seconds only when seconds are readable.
8.42
